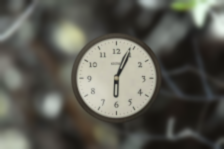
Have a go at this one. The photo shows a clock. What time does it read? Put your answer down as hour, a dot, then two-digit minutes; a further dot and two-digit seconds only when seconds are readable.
6.04
